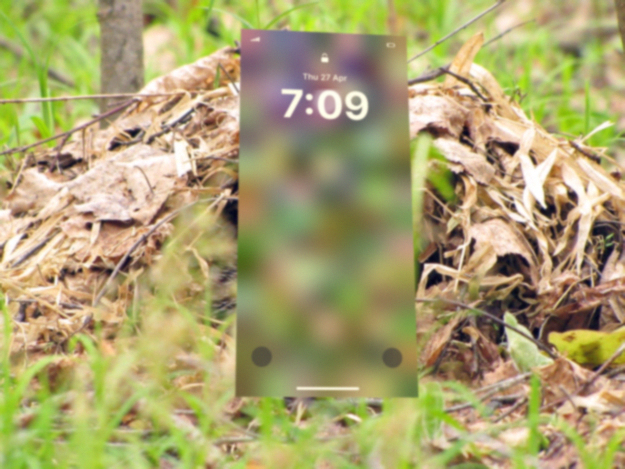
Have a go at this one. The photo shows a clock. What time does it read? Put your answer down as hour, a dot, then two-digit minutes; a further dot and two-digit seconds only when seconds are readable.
7.09
